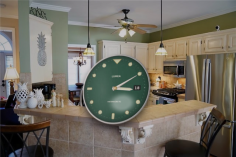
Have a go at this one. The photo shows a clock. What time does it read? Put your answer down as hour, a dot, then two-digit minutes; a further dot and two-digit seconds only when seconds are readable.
3.10
